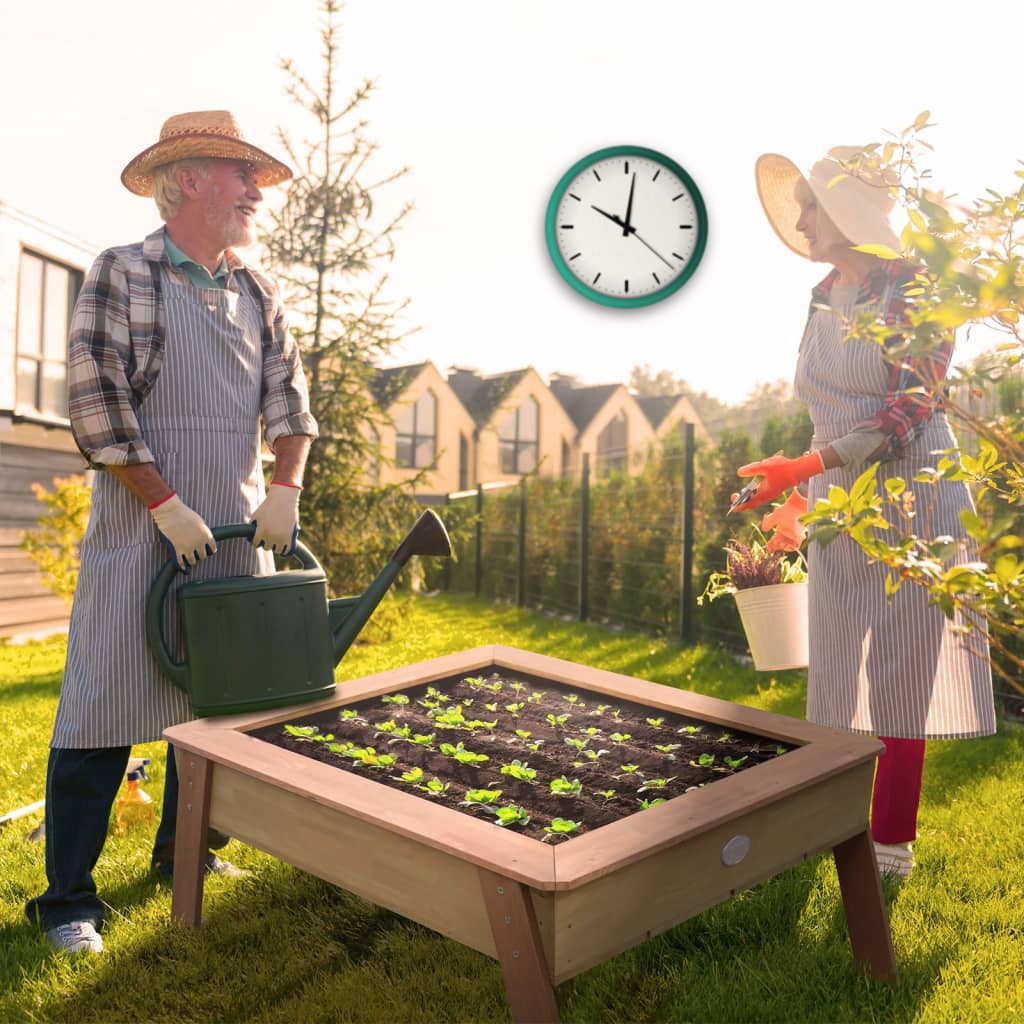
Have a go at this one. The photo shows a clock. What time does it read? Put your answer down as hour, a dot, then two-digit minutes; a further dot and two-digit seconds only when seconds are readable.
10.01.22
